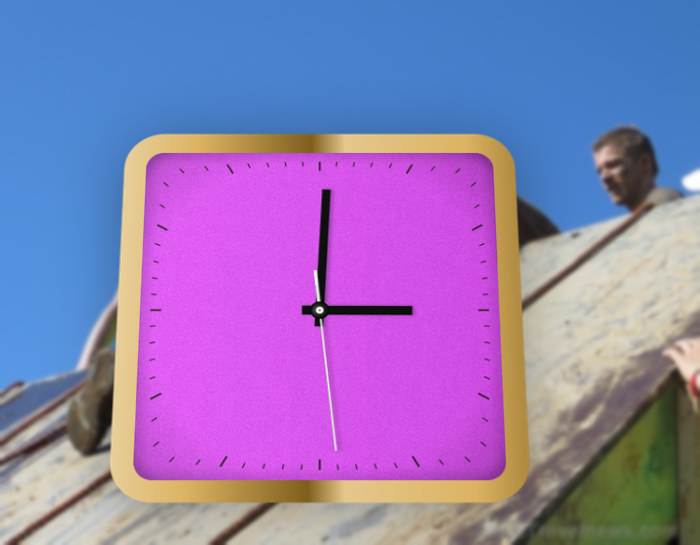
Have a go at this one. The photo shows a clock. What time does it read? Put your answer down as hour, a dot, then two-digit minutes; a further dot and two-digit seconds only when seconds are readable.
3.00.29
